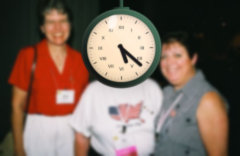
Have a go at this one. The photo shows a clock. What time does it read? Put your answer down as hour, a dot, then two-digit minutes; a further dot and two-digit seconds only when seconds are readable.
5.22
